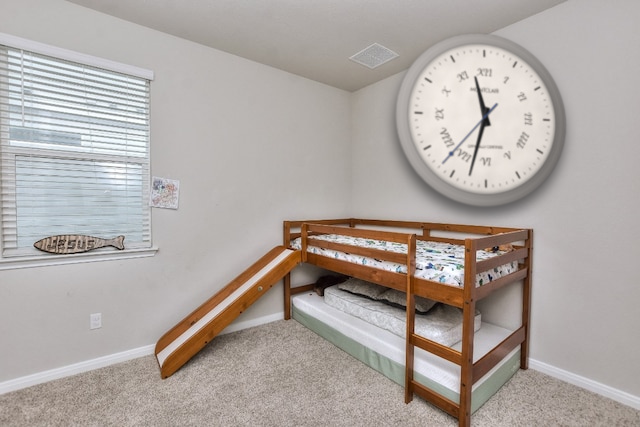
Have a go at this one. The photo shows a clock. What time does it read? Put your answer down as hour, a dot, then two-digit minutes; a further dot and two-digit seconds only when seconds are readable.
11.32.37
